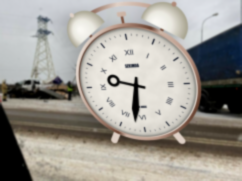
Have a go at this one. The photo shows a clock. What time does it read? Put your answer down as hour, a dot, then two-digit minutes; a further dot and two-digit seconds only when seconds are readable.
9.32
